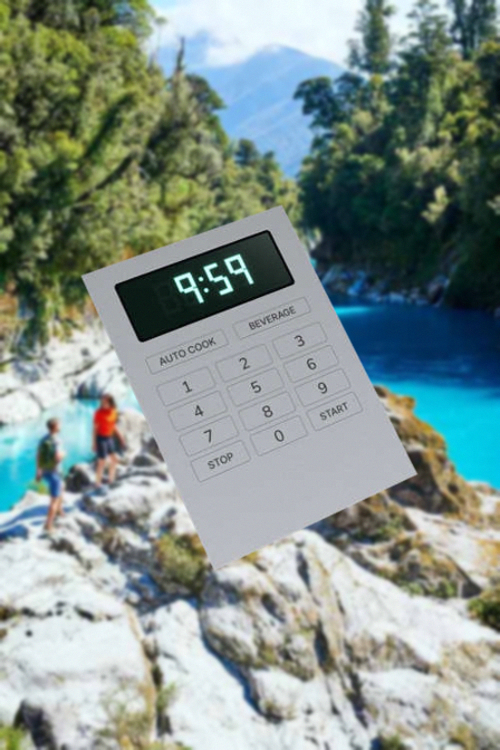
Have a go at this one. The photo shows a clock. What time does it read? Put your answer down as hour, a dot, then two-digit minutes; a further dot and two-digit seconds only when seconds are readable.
9.59
